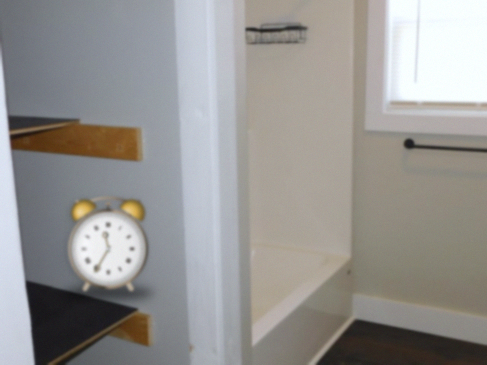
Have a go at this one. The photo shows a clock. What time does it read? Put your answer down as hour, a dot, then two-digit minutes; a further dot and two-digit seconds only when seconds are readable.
11.35
